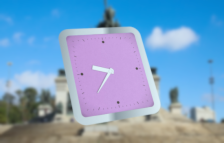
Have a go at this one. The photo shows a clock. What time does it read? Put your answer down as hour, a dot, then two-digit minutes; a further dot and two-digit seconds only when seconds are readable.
9.37
